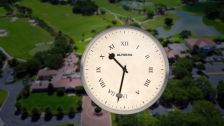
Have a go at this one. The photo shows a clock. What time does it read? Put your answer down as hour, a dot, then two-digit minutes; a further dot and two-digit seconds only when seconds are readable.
10.32
